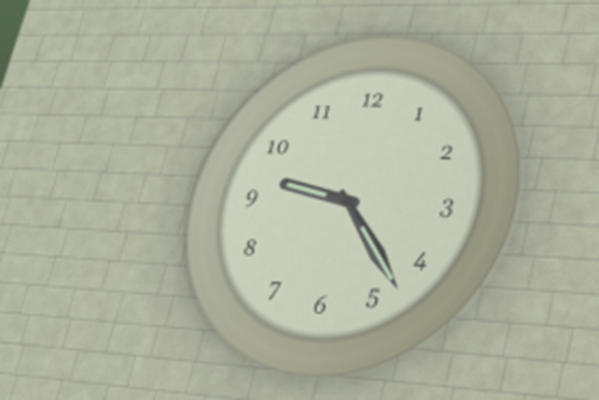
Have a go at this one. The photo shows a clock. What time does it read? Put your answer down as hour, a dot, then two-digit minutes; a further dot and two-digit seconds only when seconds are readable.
9.23
